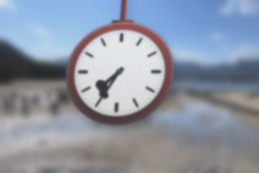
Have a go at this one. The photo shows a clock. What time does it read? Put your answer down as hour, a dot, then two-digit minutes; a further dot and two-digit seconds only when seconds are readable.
7.35
